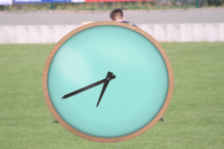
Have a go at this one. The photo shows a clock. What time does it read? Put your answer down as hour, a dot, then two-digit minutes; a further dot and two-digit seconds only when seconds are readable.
6.41
